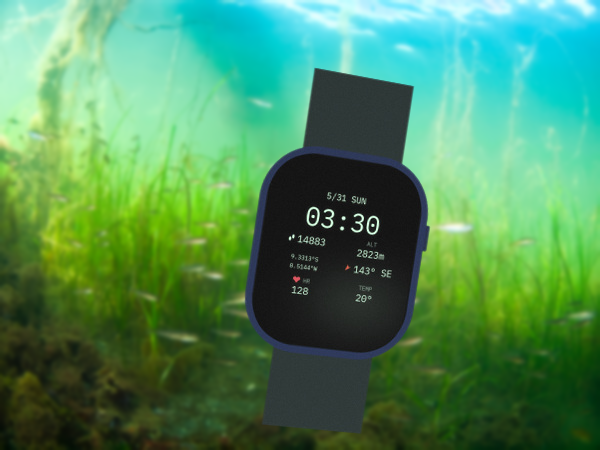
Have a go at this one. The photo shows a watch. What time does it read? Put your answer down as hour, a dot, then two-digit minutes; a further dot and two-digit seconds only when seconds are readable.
3.30
